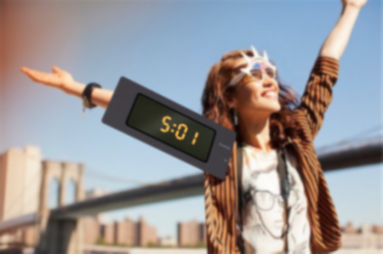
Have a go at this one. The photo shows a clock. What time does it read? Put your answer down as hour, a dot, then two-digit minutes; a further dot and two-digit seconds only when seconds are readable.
5.01
